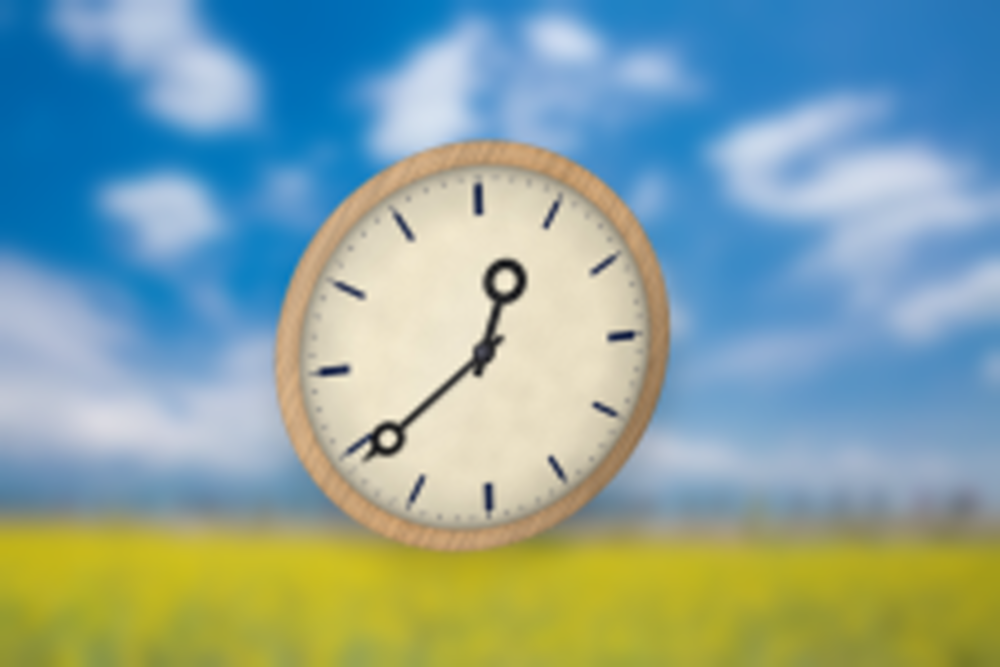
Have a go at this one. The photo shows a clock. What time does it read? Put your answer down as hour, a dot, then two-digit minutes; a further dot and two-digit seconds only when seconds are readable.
12.39
